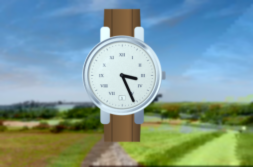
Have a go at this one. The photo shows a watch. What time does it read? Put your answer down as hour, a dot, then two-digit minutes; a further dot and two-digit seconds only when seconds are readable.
3.26
